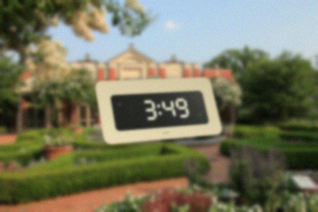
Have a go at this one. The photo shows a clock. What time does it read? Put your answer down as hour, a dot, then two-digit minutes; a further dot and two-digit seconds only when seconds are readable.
3.49
